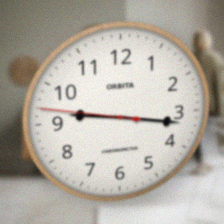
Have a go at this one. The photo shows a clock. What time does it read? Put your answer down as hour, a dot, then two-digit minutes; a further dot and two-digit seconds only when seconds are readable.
9.16.47
